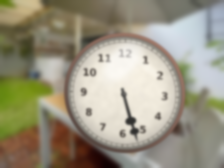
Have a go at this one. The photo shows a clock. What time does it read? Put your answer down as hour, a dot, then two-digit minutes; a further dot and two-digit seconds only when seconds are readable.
5.27
